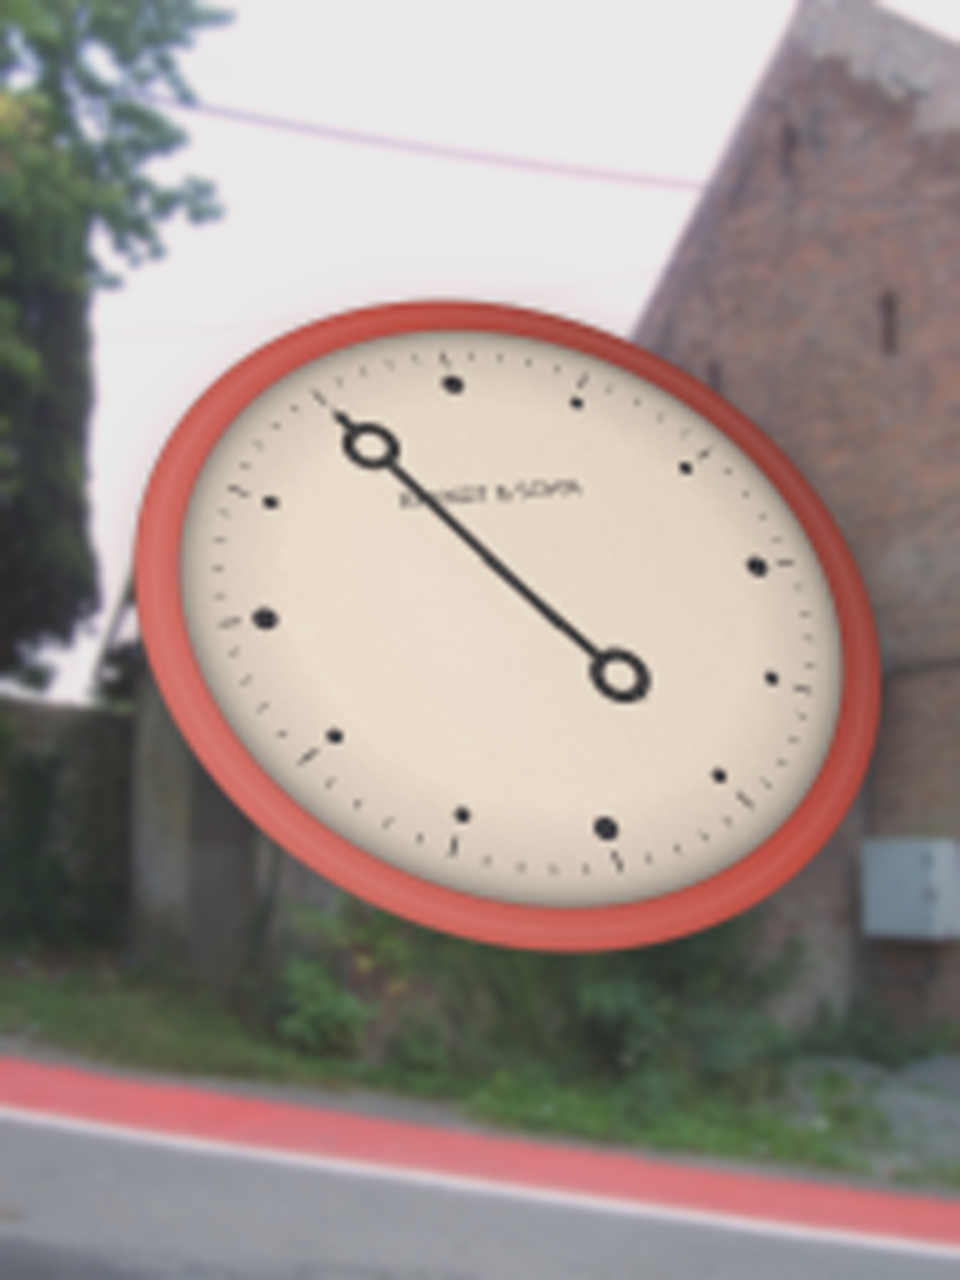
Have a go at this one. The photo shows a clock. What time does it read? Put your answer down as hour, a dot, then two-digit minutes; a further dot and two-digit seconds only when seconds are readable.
4.55
